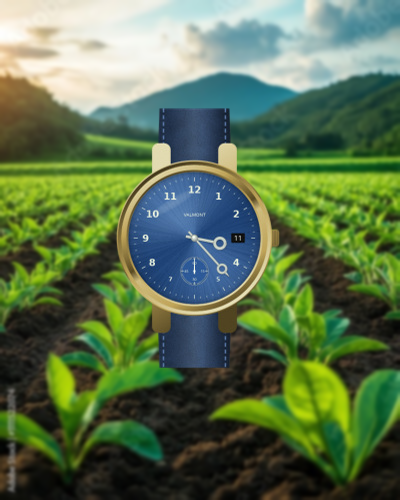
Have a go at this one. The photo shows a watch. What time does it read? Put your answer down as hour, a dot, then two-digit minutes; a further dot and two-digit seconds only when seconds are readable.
3.23
